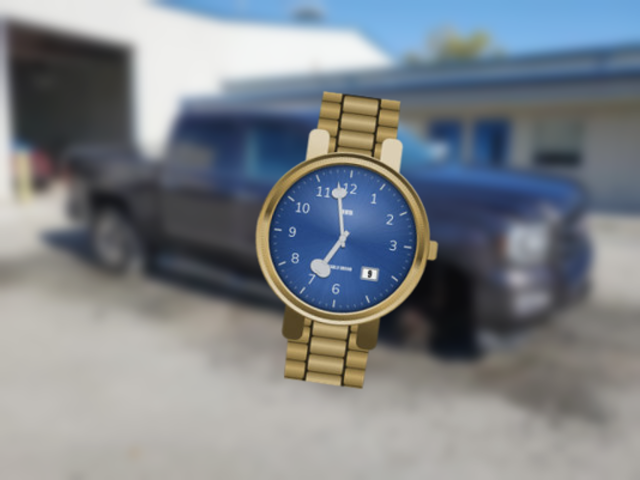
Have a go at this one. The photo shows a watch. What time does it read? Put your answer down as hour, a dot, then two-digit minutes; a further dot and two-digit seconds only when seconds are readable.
6.58
